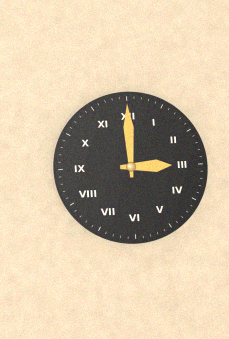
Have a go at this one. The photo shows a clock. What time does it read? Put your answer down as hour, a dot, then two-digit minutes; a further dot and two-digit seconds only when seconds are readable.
3.00
